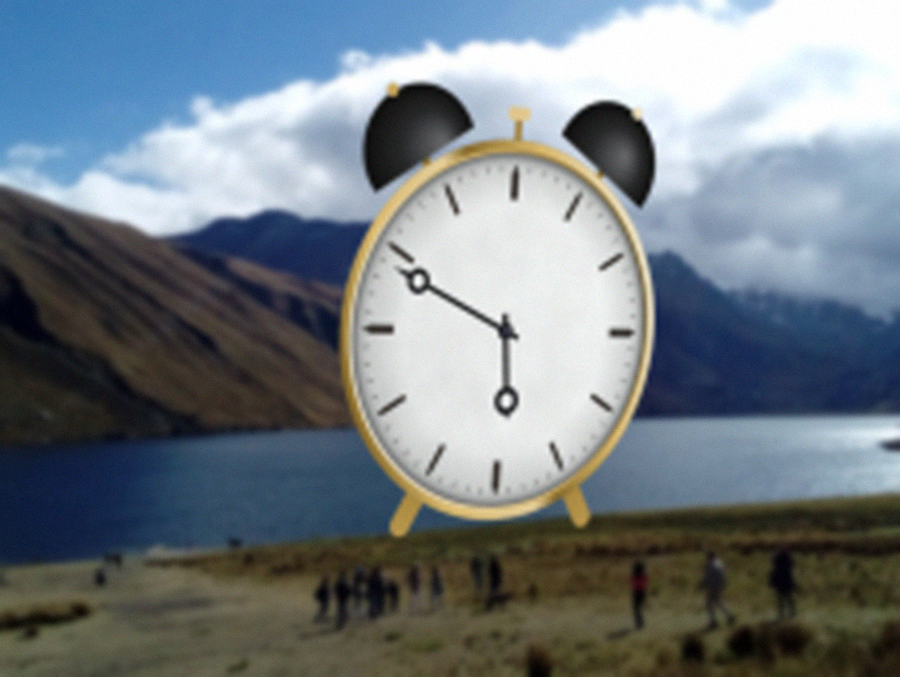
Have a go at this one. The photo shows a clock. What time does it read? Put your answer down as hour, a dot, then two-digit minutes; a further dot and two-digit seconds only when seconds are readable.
5.49
